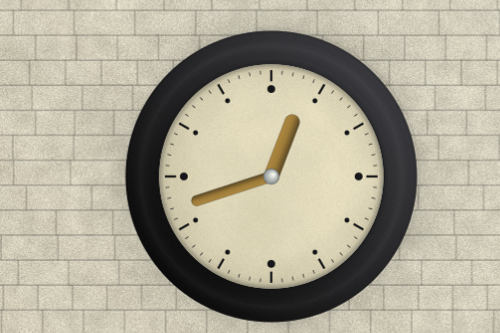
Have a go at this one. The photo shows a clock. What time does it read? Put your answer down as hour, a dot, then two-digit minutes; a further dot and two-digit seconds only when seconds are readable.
12.42
